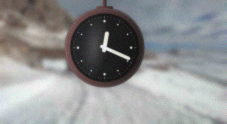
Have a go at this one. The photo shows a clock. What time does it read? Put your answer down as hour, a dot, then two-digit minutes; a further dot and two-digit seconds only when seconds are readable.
12.19
